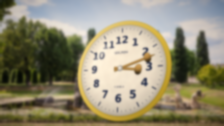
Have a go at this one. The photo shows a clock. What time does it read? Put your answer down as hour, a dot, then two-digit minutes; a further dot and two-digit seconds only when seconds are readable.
3.12
